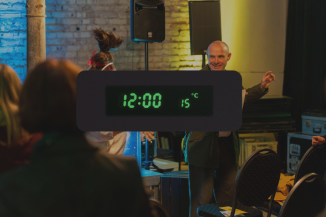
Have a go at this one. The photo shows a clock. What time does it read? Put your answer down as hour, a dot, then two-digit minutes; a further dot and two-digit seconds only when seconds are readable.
12.00
